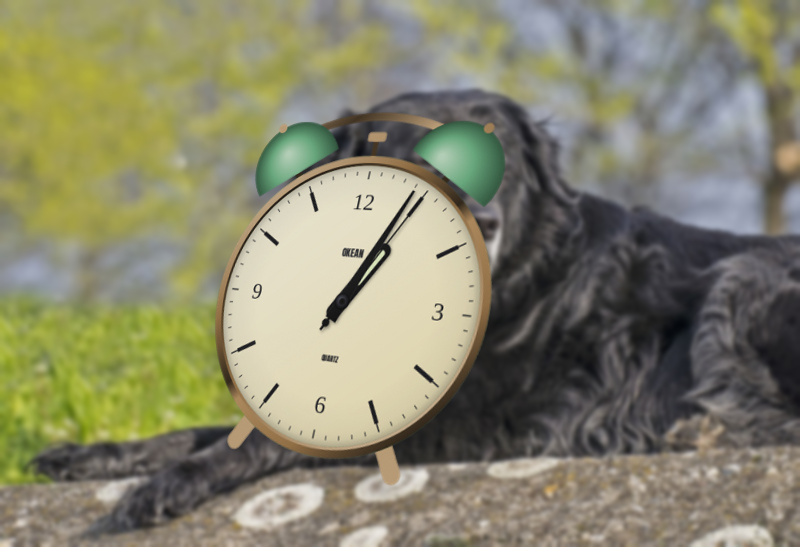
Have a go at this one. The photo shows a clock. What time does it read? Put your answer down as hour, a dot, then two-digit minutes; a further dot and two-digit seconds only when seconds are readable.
1.04.05
